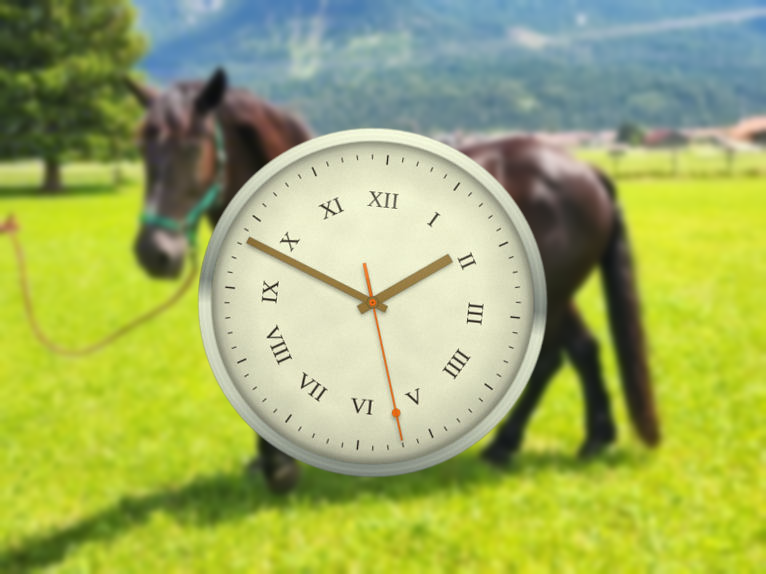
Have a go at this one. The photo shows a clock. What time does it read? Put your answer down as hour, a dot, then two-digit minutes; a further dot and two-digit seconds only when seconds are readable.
1.48.27
